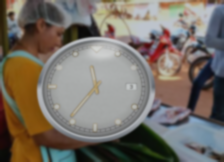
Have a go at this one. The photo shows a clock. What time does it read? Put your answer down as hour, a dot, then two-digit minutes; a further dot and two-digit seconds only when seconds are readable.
11.36
